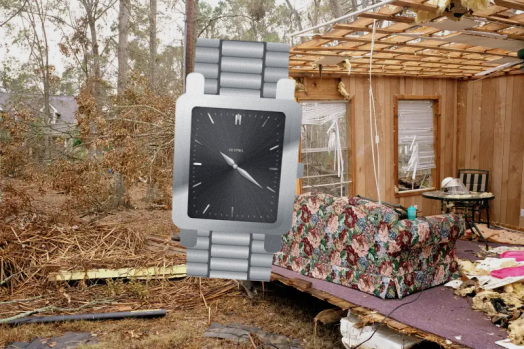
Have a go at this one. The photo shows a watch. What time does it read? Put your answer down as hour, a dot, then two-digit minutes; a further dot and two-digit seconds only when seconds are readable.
10.21
